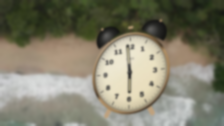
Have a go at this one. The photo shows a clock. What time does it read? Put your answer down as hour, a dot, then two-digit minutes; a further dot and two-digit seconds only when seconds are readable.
5.59
